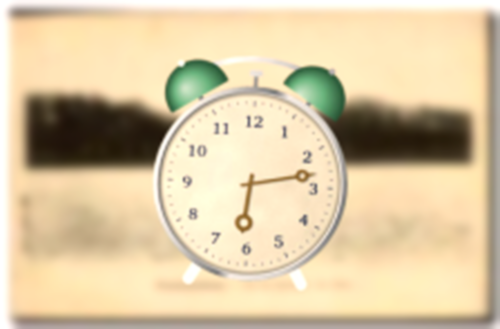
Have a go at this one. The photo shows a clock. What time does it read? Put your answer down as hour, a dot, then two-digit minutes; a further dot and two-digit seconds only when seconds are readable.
6.13
